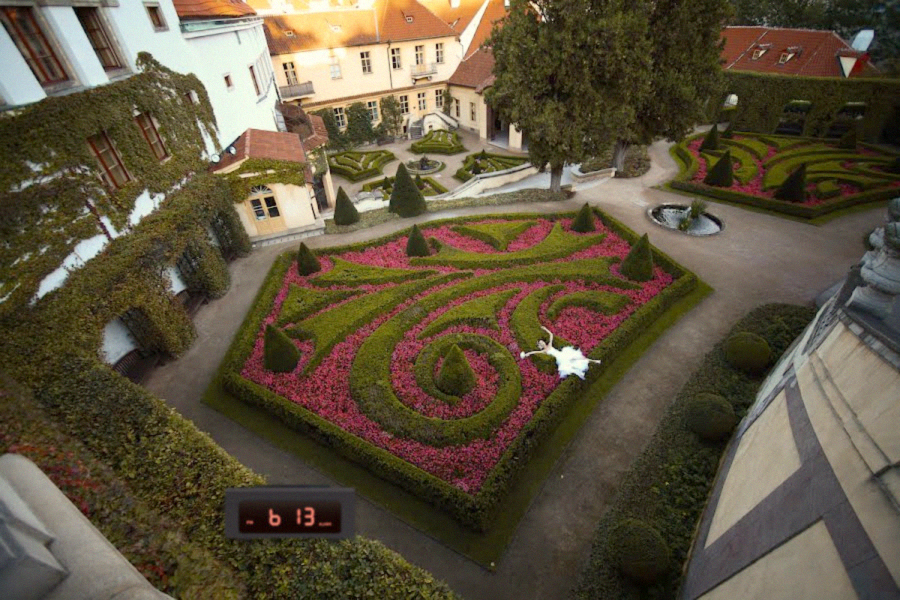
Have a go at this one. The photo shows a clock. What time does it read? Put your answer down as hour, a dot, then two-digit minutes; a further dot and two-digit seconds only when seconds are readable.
6.13
